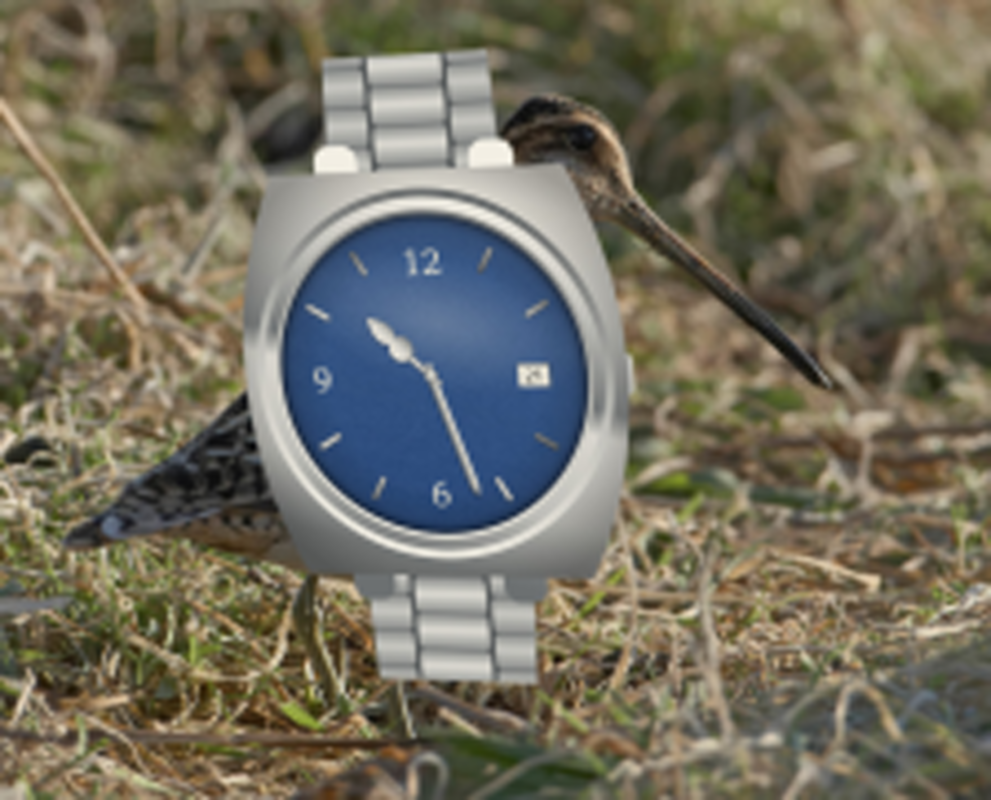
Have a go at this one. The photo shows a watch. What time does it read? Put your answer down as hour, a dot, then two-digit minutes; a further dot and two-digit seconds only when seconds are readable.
10.27
